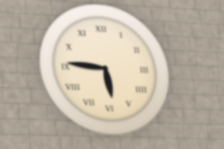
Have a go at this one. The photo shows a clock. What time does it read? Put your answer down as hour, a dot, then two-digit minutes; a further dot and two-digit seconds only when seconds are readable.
5.46
